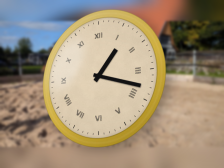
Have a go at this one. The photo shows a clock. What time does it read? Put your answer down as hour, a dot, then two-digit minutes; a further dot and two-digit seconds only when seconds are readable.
1.18
